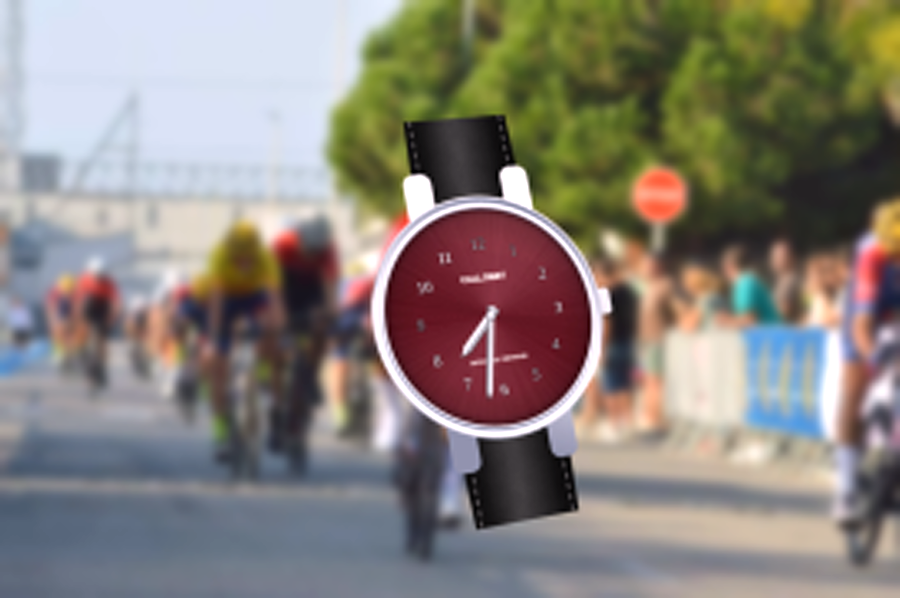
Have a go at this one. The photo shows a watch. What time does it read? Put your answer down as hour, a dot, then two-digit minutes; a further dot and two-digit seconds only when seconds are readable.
7.32
